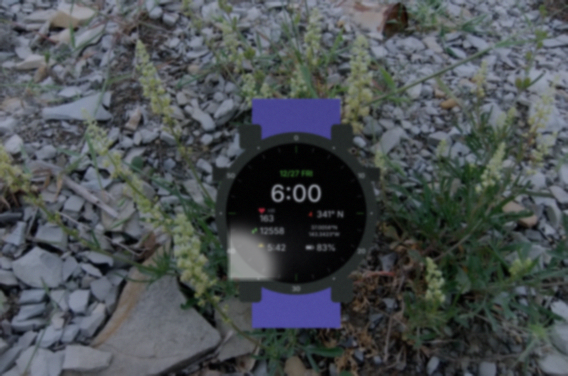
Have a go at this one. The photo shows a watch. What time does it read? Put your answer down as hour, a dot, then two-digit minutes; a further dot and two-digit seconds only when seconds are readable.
6.00
